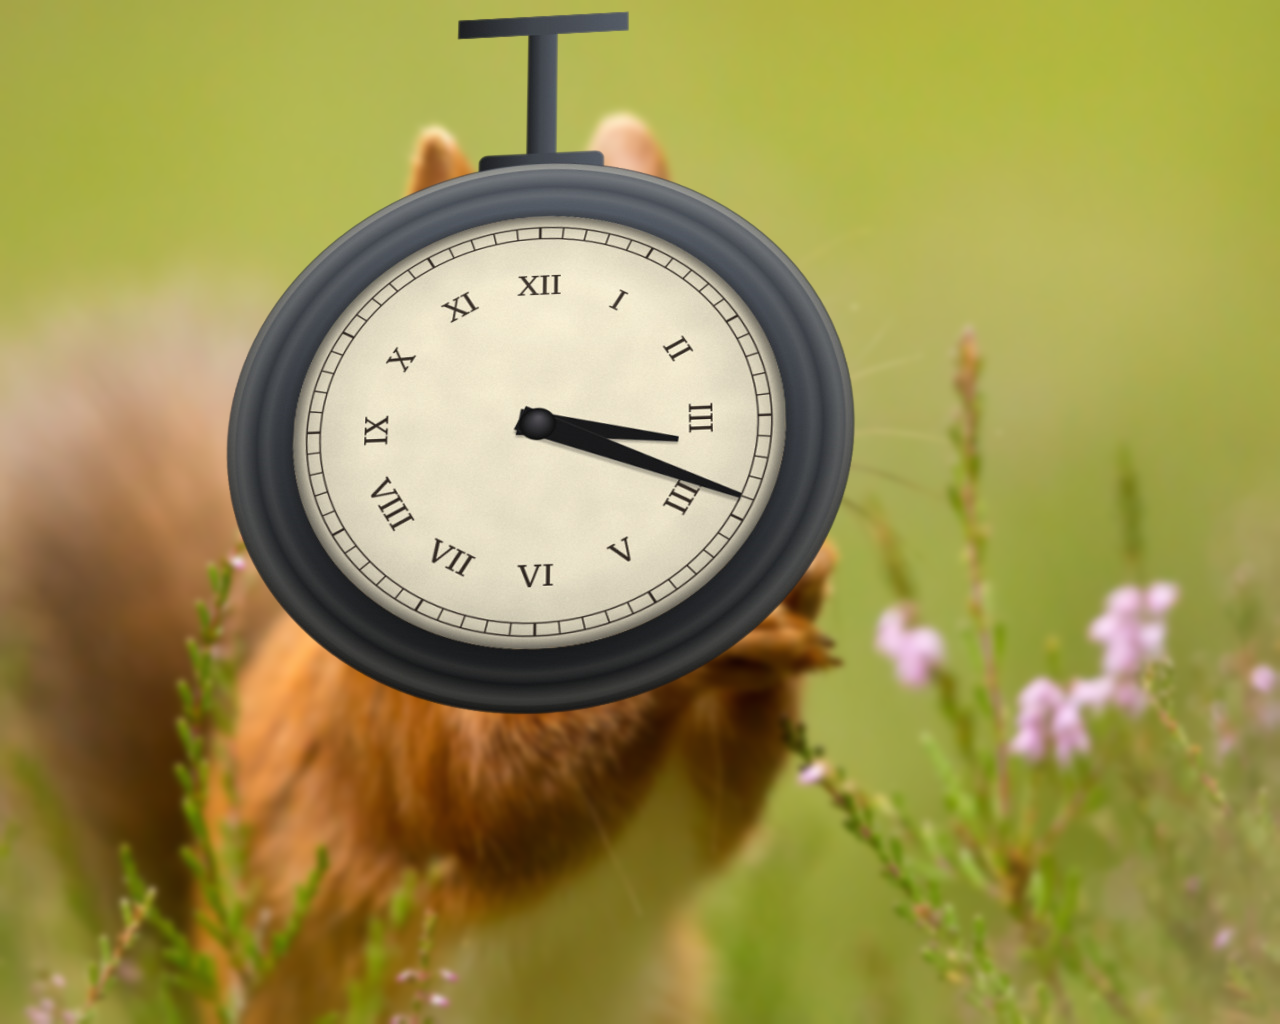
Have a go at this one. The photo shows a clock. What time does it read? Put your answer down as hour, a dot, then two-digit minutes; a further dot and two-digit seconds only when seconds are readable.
3.19
